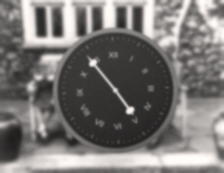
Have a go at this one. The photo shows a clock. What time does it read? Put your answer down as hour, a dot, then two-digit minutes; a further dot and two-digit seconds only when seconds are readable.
4.54
